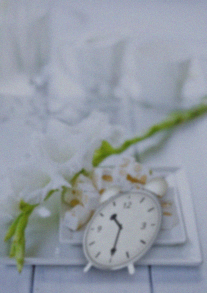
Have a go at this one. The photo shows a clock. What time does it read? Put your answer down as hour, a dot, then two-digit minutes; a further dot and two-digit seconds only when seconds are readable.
10.30
